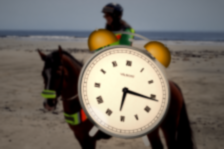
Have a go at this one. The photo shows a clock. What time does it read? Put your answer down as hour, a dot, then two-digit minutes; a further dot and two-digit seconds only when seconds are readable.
6.16
